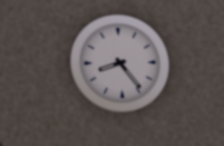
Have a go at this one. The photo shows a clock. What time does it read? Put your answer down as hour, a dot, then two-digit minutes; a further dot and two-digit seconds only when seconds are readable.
8.24
